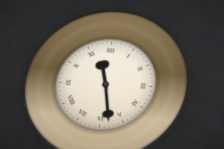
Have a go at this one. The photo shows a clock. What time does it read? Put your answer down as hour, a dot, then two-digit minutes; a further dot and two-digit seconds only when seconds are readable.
11.28
